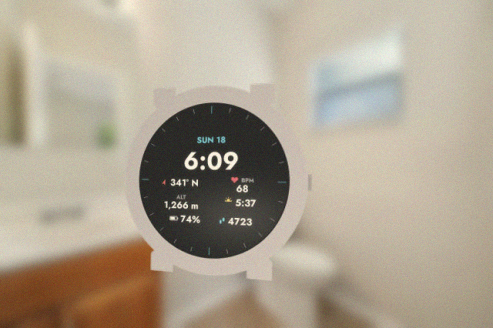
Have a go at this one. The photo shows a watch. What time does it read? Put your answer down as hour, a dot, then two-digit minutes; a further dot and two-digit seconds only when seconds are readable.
6.09
